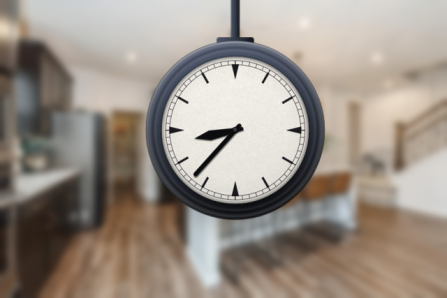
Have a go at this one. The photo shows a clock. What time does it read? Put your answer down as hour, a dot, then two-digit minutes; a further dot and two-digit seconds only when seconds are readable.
8.37
